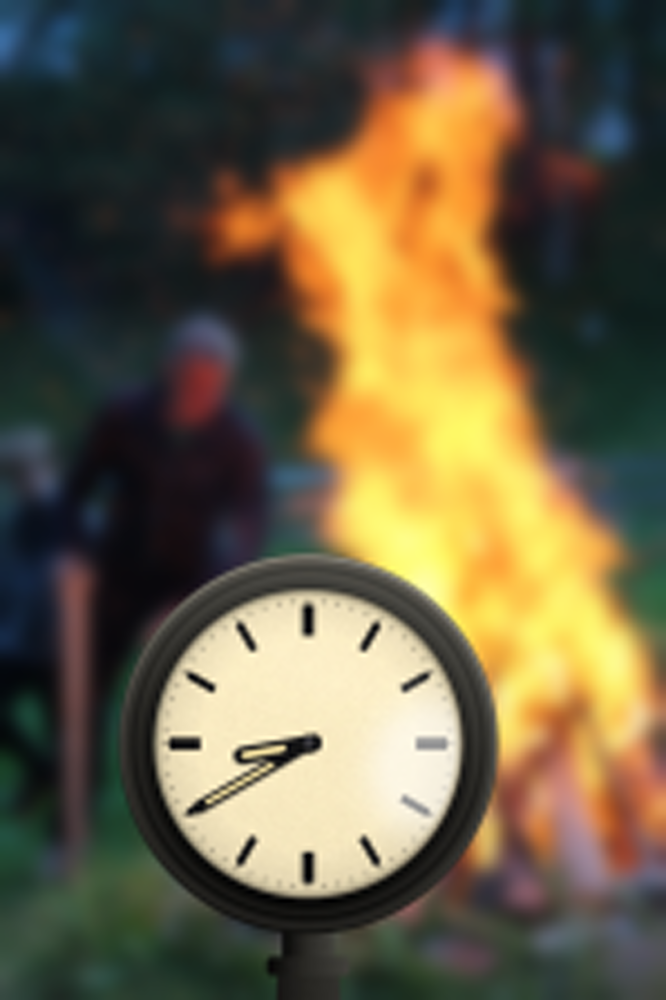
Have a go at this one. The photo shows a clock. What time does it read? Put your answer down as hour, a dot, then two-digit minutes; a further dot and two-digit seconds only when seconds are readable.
8.40
